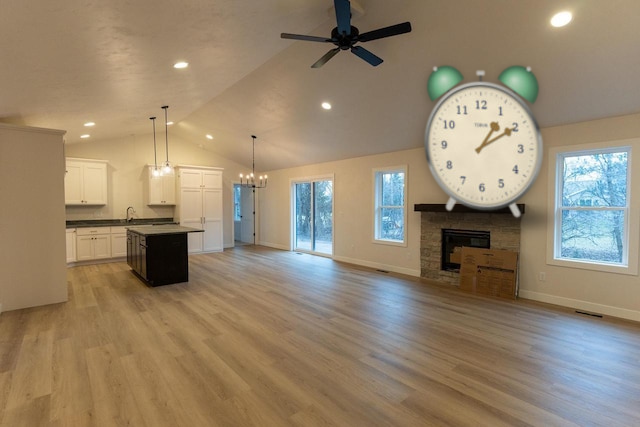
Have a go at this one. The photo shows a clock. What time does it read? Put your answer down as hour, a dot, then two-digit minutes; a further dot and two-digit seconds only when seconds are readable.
1.10
